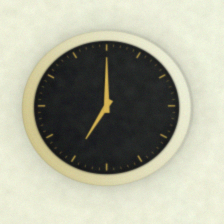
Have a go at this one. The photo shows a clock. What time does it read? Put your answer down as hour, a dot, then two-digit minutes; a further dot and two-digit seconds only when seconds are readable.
7.00
